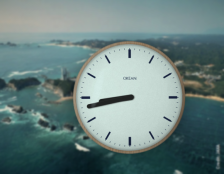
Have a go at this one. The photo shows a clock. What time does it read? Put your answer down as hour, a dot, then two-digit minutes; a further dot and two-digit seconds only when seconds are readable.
8.43
